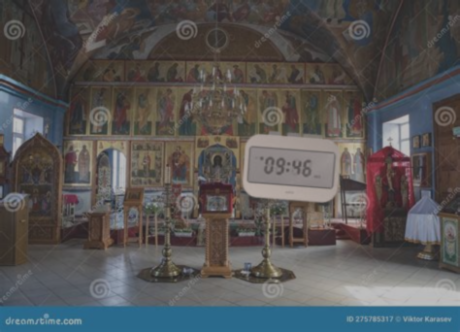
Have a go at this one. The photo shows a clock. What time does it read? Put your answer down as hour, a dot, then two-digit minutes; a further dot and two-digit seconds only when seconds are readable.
9.46
